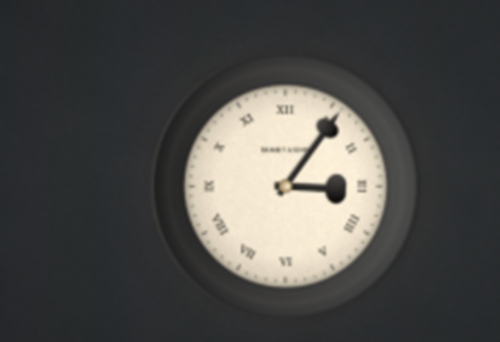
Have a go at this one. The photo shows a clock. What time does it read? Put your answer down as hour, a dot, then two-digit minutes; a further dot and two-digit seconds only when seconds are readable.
3.06
